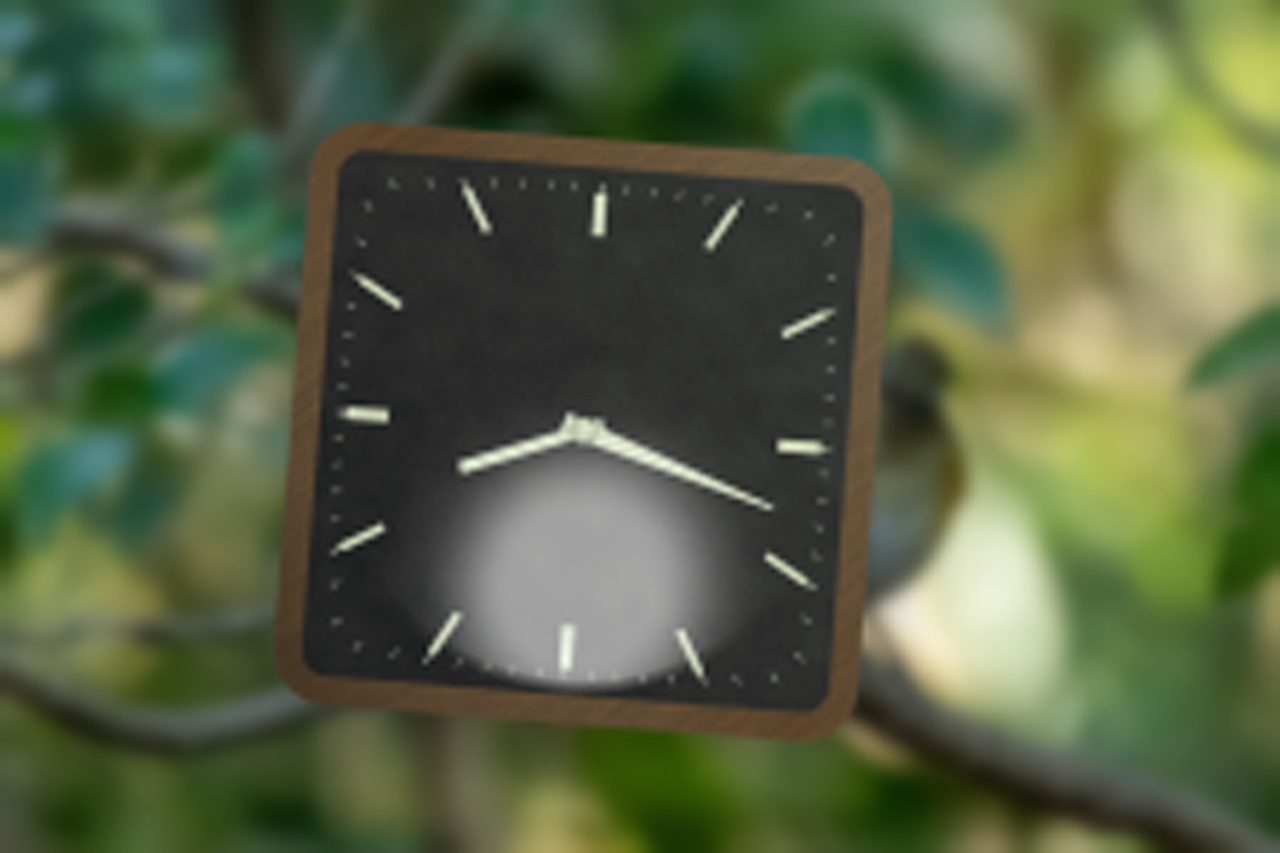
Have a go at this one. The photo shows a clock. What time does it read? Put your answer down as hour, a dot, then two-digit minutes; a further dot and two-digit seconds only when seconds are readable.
8.18
